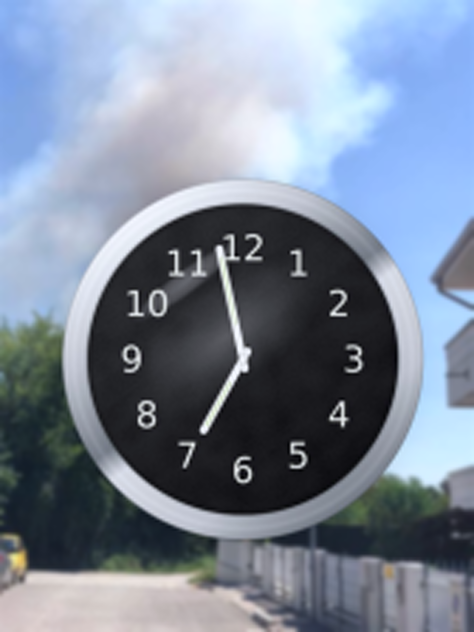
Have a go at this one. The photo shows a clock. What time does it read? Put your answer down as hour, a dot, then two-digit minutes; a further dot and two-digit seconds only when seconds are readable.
6.58
